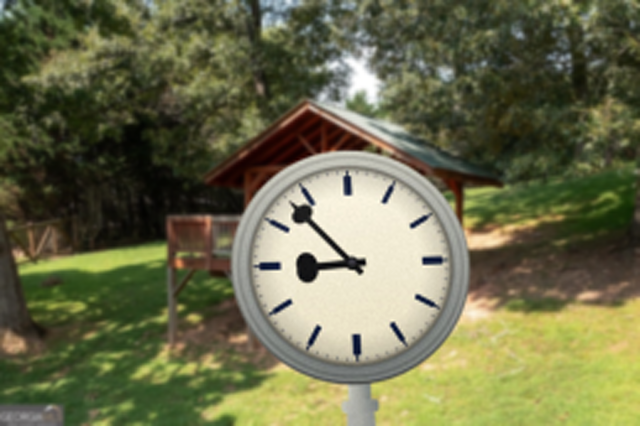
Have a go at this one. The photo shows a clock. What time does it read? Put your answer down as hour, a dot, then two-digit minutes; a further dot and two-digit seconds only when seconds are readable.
8.53
